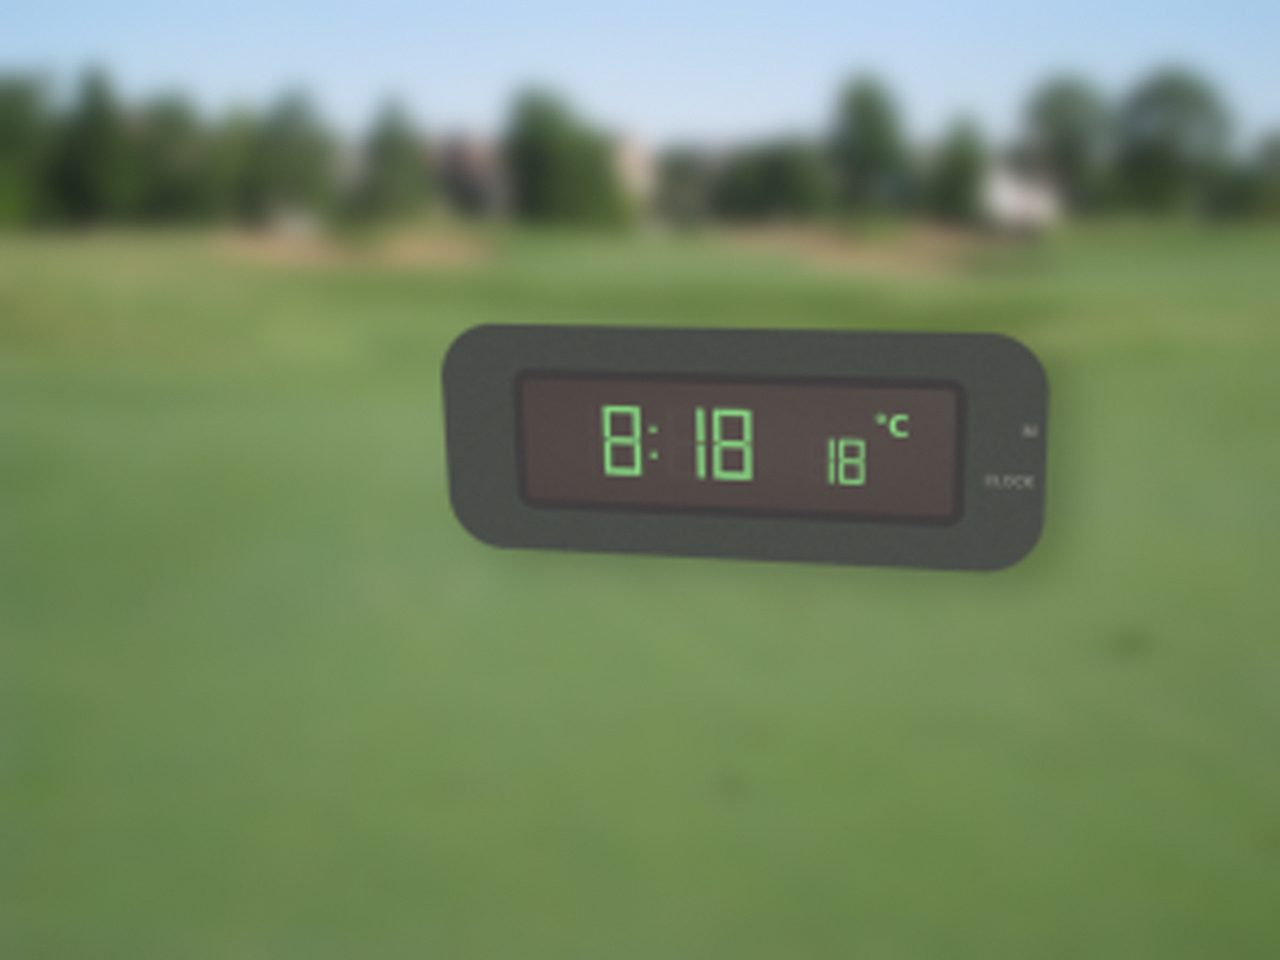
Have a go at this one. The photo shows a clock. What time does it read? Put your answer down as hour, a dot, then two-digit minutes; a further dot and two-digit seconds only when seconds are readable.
8.18
